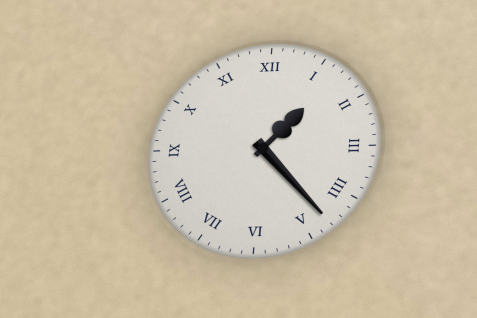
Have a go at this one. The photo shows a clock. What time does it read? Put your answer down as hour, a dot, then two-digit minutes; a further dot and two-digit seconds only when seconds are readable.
1.23
